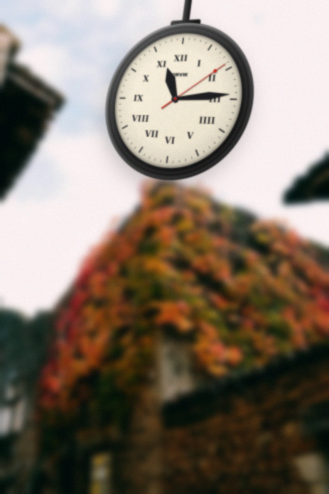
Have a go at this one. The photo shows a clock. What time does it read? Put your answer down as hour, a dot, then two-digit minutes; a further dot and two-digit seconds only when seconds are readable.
11.14.09
